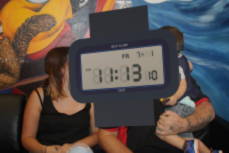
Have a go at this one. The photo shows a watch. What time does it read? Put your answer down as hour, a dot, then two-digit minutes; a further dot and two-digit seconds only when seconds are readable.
11.13.10
